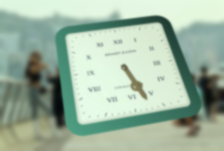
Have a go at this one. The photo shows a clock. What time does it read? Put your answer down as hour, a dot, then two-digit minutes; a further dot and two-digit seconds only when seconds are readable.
5.27
